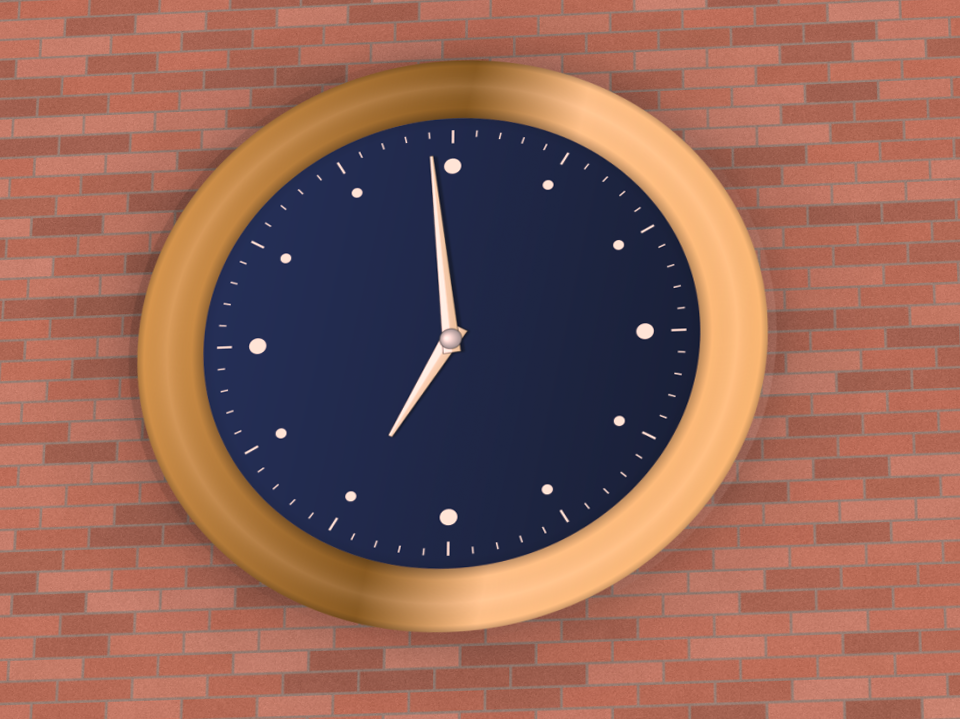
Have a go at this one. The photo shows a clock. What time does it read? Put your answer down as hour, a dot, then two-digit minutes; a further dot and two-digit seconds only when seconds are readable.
6.59
